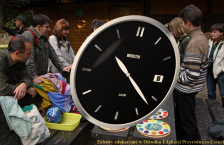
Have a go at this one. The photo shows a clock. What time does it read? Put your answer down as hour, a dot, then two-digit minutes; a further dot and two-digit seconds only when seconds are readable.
10.22
